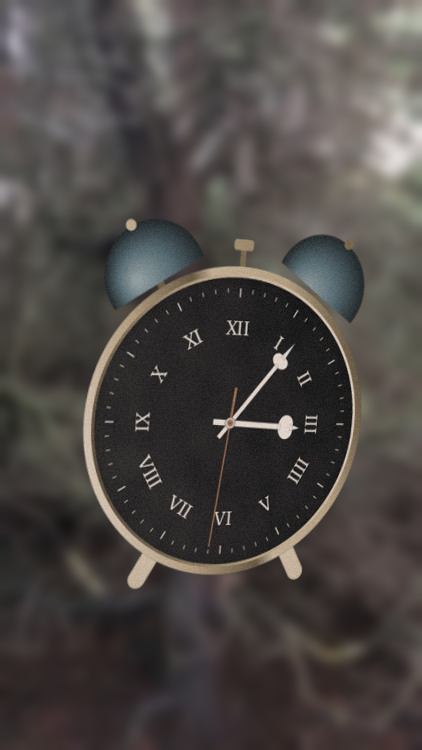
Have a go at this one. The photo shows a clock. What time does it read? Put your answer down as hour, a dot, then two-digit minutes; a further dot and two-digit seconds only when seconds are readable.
3.06.31
